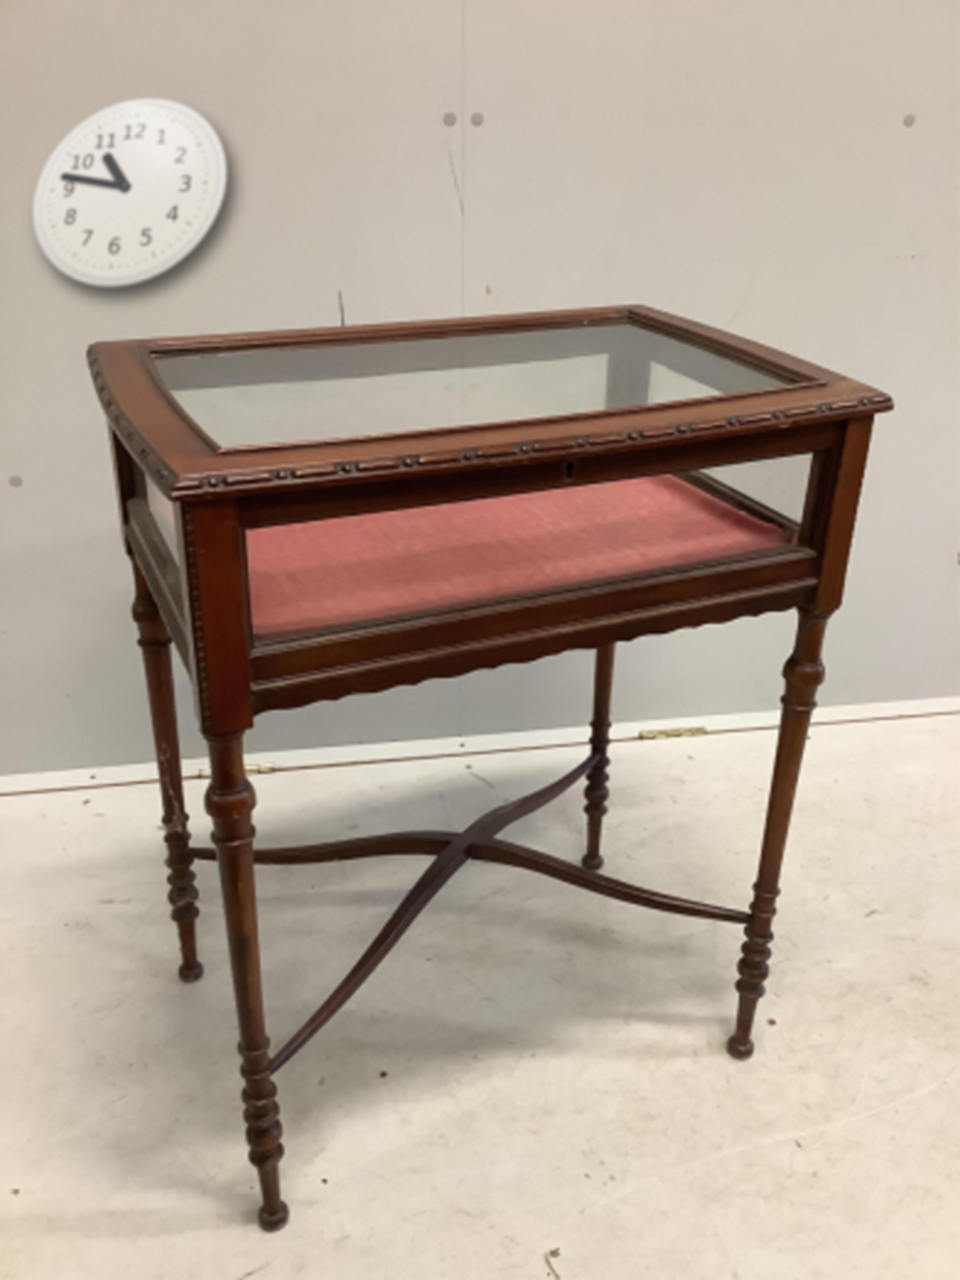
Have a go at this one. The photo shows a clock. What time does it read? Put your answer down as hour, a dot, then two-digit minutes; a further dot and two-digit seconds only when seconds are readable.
10.47
